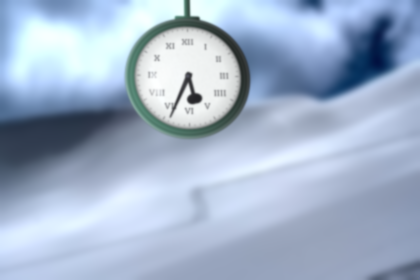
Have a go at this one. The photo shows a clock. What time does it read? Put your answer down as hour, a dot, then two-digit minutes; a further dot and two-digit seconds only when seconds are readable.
5.34
